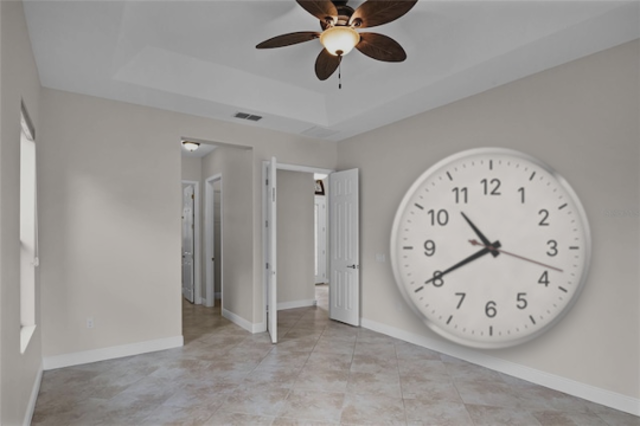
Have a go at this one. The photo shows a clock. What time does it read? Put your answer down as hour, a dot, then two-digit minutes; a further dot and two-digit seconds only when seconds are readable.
10.40.18
